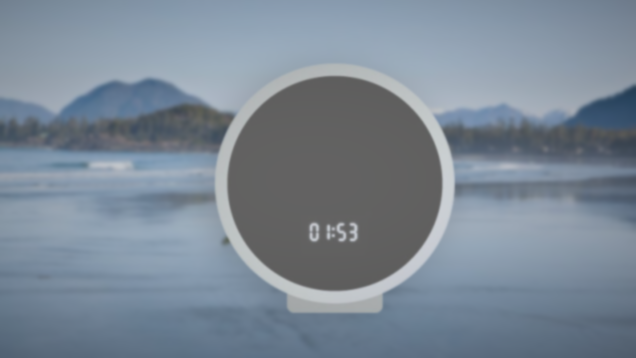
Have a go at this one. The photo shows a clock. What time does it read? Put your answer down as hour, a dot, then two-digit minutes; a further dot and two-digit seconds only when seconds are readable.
1.53
